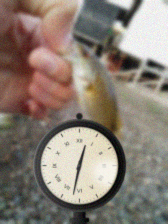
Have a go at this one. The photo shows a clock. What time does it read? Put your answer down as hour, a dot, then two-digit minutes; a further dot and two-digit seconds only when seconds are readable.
12.32
